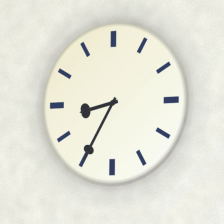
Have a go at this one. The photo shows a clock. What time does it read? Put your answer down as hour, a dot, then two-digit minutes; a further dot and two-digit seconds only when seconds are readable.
8.35
